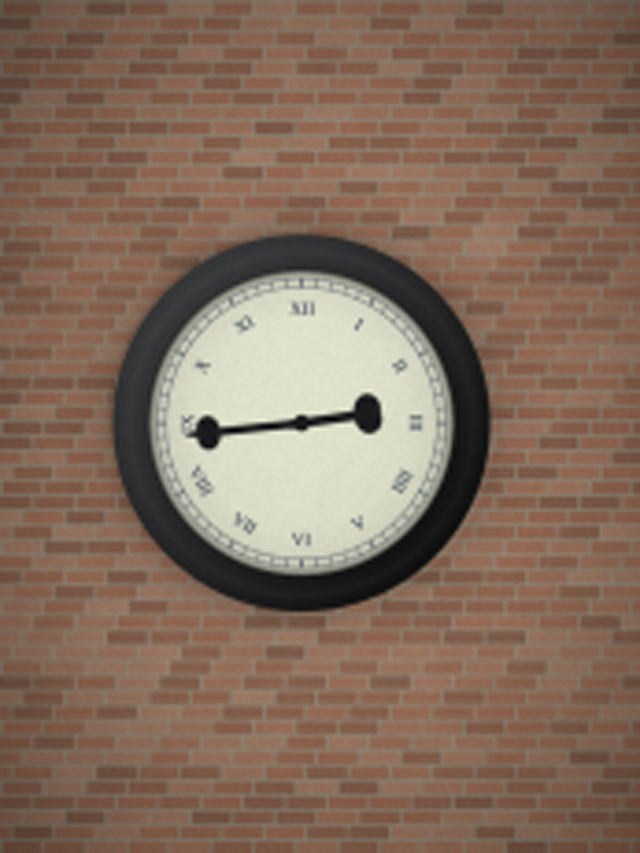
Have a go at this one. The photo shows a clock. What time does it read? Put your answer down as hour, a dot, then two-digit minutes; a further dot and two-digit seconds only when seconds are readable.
2.44
